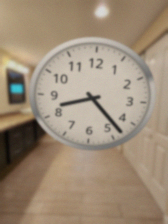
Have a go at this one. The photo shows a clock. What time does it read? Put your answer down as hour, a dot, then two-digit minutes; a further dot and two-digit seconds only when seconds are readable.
8.23
